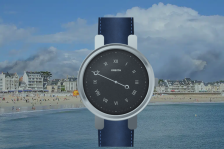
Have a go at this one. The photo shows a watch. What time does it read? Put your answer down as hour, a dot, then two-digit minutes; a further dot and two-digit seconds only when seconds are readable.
3.49
